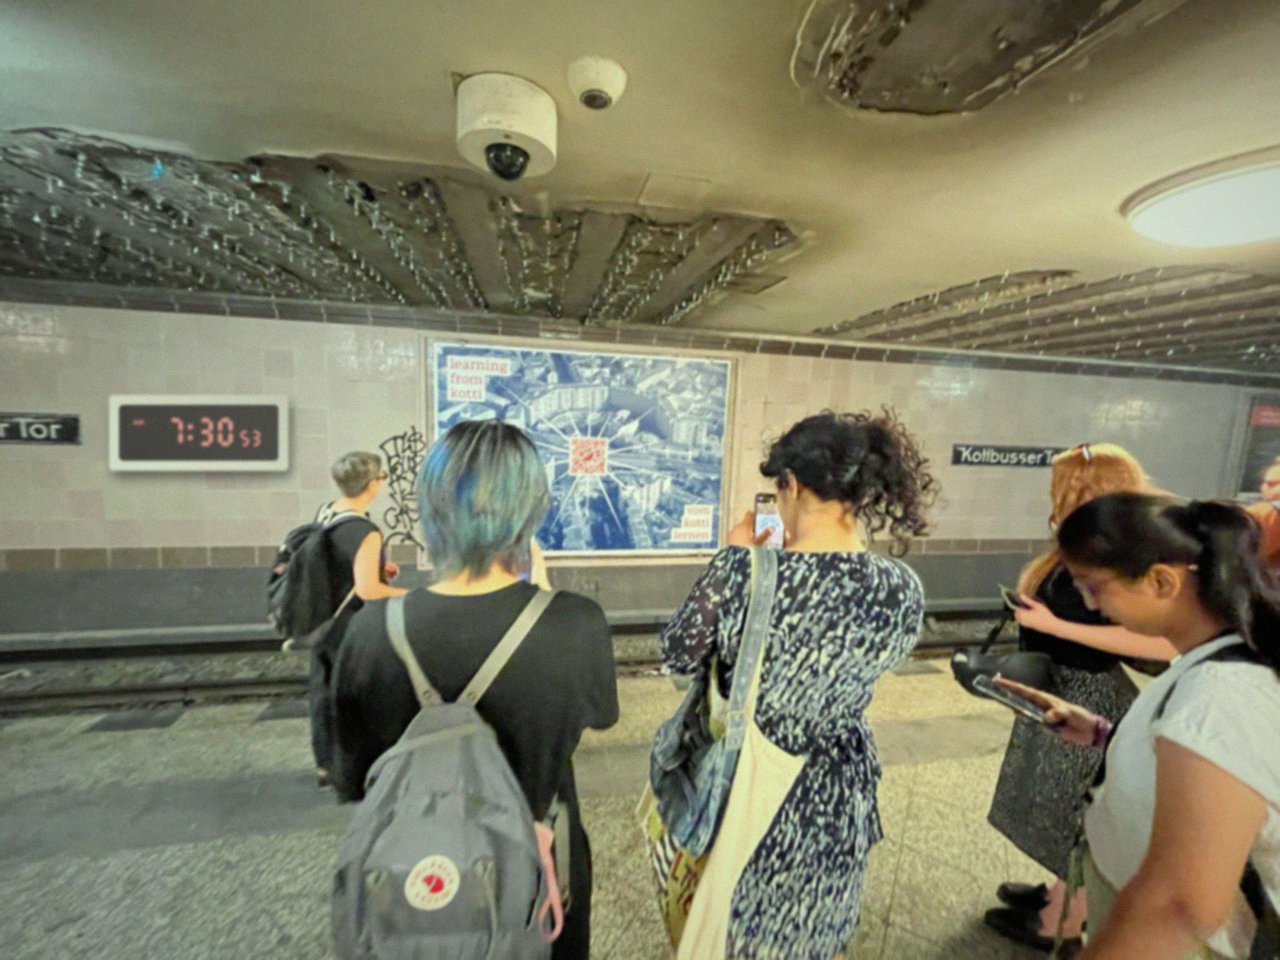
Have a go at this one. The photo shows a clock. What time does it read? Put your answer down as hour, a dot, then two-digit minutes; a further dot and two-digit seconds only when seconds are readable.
7.30.53
